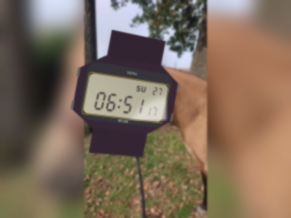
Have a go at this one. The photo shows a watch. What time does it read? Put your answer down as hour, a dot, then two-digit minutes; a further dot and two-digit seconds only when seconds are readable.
6.51.17
